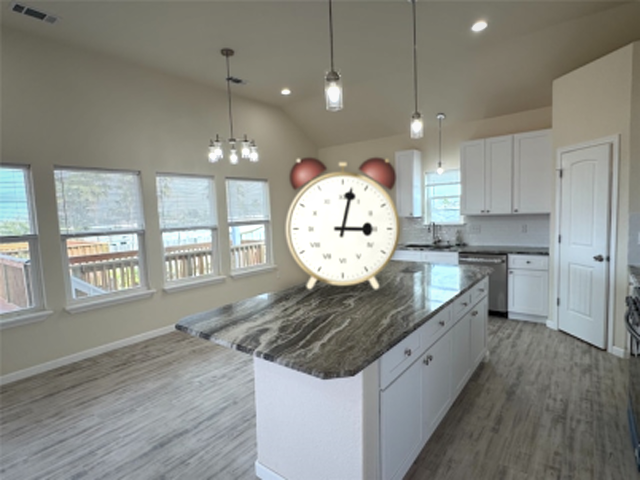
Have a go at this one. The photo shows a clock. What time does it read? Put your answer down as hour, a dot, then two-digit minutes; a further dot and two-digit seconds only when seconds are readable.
3.02
